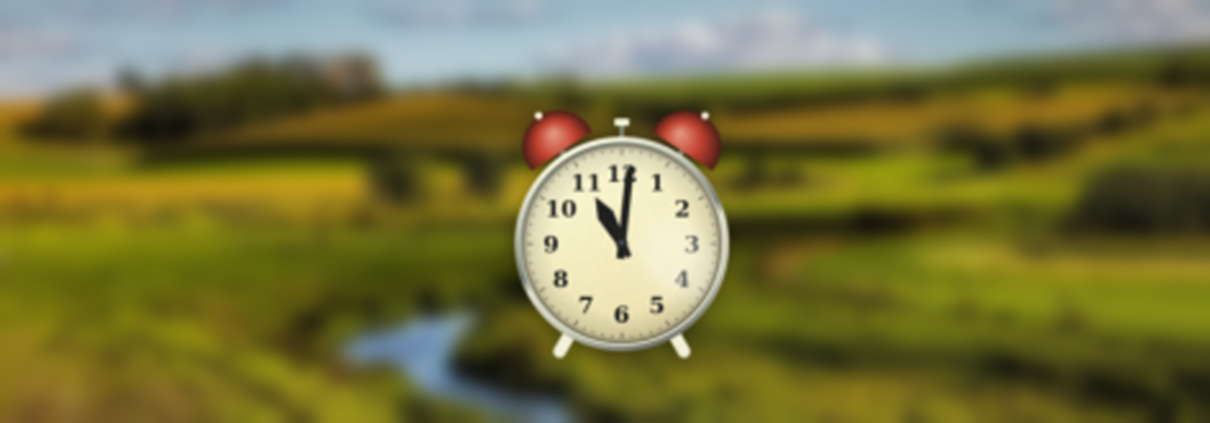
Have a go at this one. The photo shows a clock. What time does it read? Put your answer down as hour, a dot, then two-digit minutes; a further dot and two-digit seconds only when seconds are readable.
11.01
